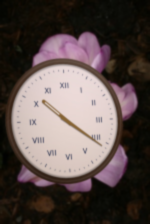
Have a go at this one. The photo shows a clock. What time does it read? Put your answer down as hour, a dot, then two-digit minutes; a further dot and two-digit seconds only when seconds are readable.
10.21
